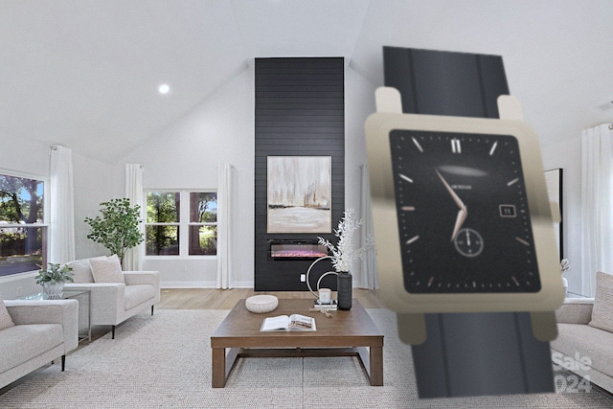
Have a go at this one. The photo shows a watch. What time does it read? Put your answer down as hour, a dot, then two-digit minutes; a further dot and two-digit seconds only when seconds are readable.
6.55
